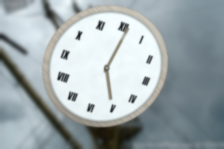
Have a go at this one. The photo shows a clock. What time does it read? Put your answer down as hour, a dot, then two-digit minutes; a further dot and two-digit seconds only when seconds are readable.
5.01
